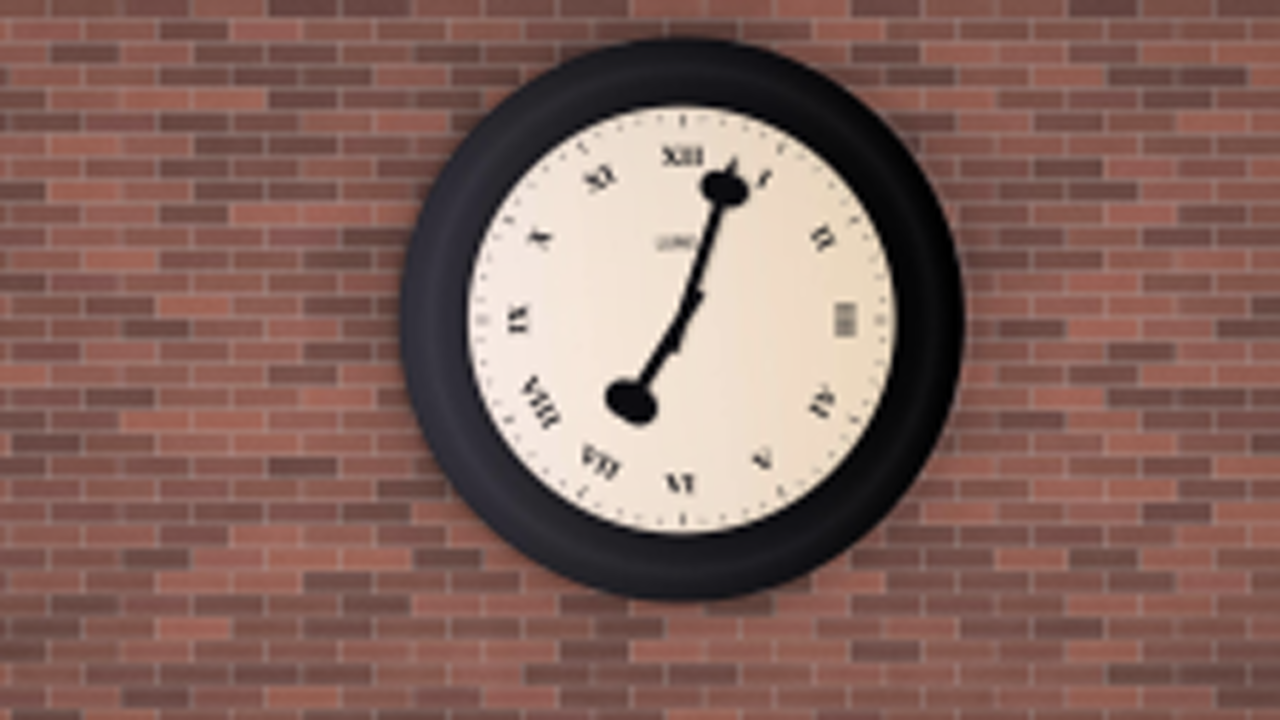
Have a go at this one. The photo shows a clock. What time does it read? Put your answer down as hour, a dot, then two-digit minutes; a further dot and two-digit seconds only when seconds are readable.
7.03
